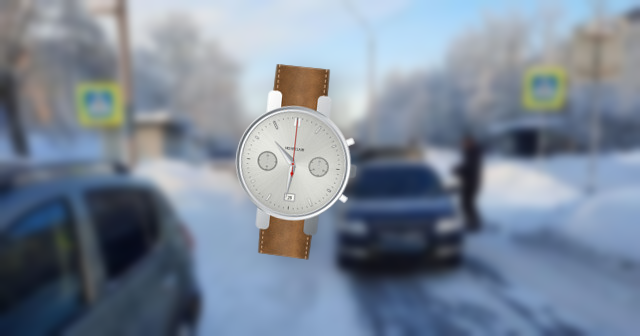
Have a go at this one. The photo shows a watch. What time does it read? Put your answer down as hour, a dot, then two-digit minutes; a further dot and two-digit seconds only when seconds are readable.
10.31
